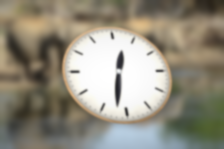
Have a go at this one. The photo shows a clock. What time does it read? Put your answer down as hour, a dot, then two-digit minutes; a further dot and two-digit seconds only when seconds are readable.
12.32
